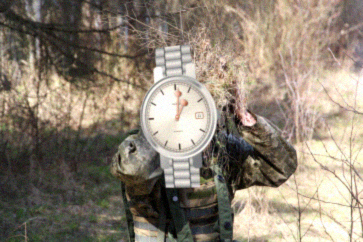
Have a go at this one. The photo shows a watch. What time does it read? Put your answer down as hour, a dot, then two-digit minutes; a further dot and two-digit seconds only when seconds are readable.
1.01
